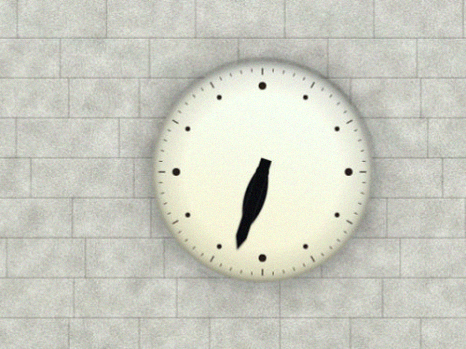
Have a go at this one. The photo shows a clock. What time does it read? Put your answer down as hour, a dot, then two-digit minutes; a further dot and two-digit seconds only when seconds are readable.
6.33
